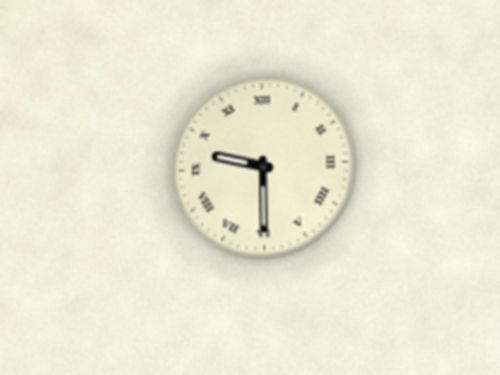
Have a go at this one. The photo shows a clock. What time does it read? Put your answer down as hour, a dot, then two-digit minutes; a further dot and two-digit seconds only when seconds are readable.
9.30
